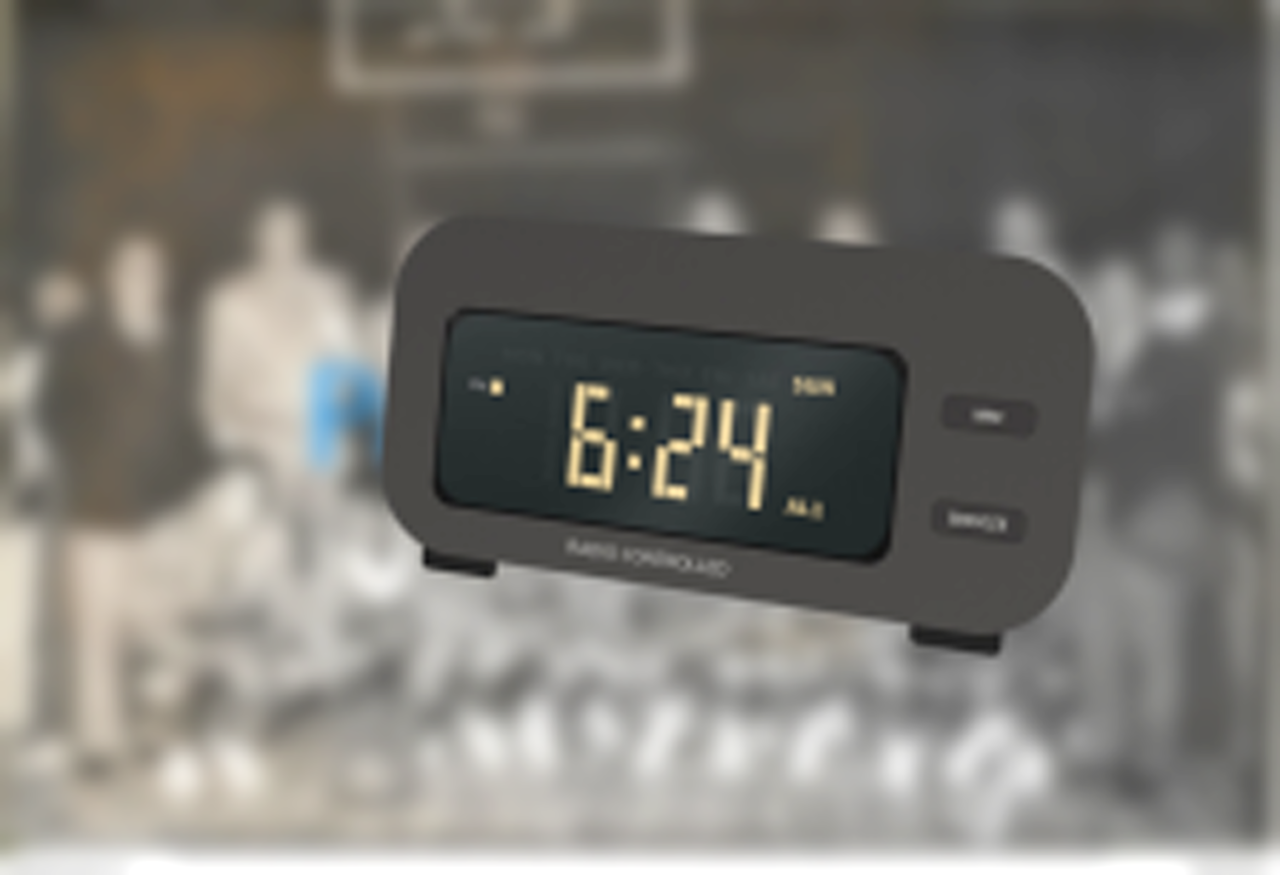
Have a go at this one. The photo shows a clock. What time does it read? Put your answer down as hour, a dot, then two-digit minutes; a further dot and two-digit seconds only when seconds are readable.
6.24
